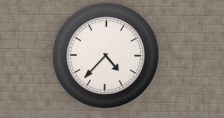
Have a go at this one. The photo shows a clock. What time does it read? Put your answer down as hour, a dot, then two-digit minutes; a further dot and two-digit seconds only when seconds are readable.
4.37
